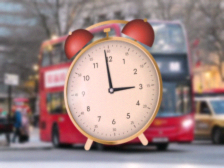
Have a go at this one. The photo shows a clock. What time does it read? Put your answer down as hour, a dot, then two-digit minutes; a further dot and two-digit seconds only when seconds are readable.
2.59
